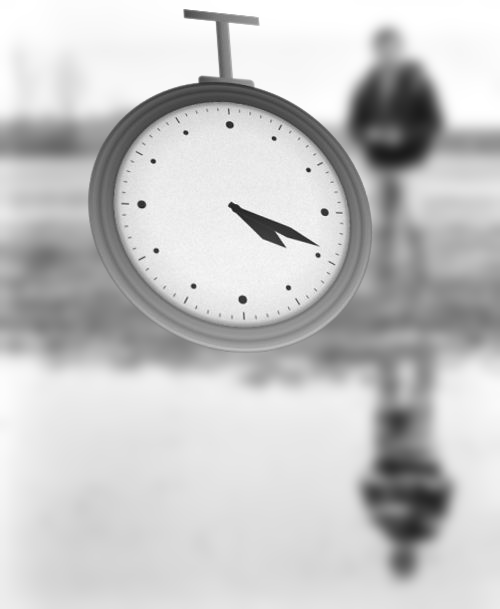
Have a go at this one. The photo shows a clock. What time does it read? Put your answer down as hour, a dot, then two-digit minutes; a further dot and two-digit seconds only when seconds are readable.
4.19
